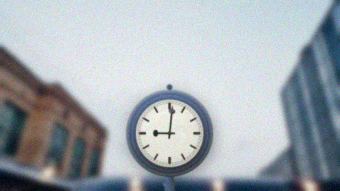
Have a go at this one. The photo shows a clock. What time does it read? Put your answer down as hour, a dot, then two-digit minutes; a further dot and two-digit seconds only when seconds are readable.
9.01
